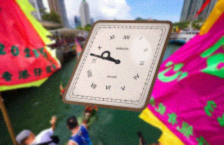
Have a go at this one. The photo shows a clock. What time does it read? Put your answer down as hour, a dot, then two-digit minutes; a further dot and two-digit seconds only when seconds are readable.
9.47
